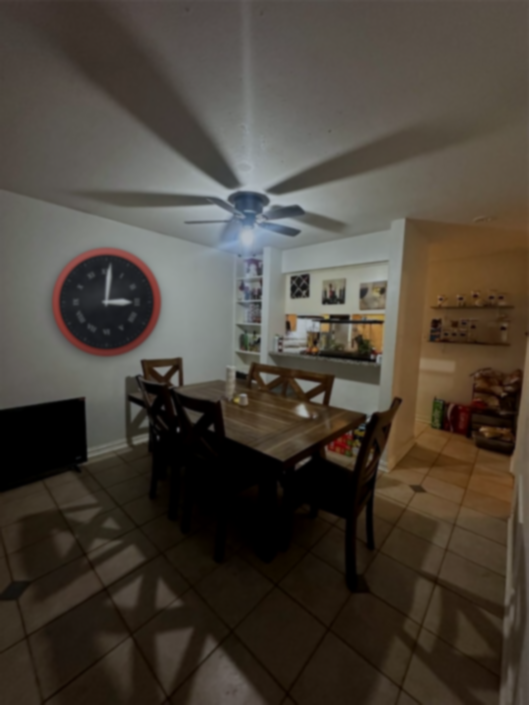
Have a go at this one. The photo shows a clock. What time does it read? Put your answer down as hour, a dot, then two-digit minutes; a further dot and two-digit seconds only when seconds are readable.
3.01
